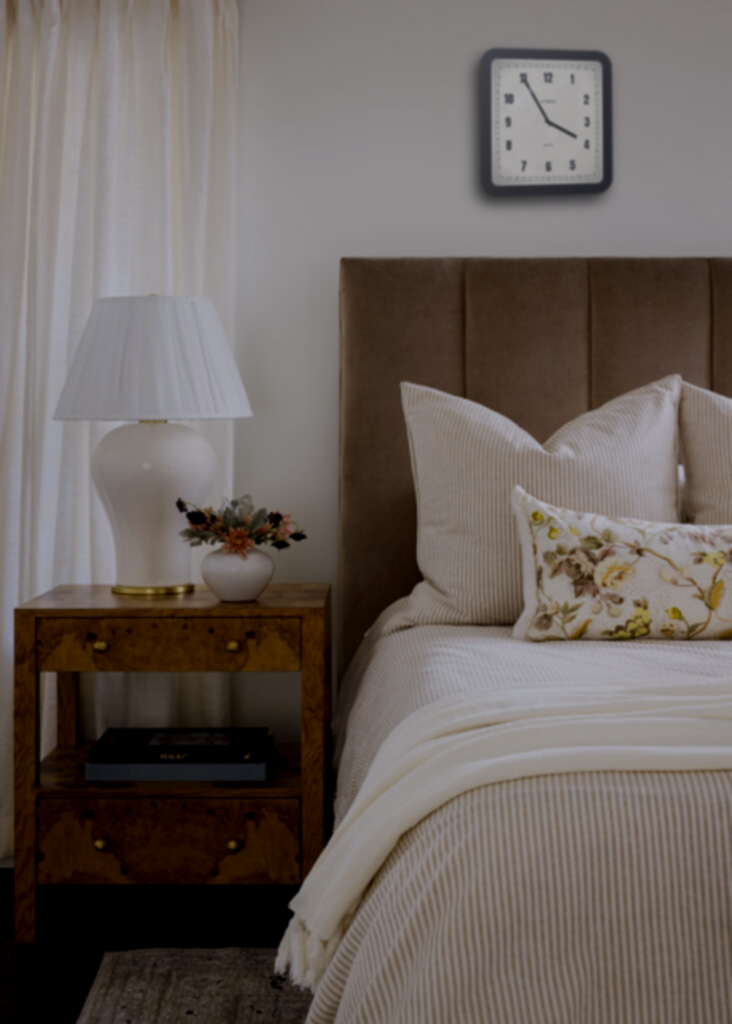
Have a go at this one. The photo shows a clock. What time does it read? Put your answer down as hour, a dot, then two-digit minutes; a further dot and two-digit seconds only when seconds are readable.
3.55
